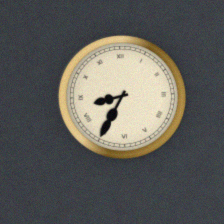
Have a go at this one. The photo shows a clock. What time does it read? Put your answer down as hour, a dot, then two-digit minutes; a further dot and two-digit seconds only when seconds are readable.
8.35
